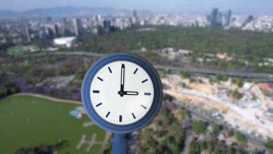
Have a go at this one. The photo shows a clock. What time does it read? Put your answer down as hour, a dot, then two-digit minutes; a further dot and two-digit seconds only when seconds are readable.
3.00
